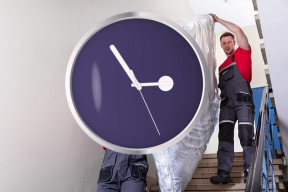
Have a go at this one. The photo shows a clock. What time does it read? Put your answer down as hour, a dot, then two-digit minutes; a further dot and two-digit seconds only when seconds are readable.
2.54.26
